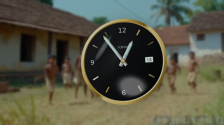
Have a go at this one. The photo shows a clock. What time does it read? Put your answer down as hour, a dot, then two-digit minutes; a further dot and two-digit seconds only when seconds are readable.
12.54
